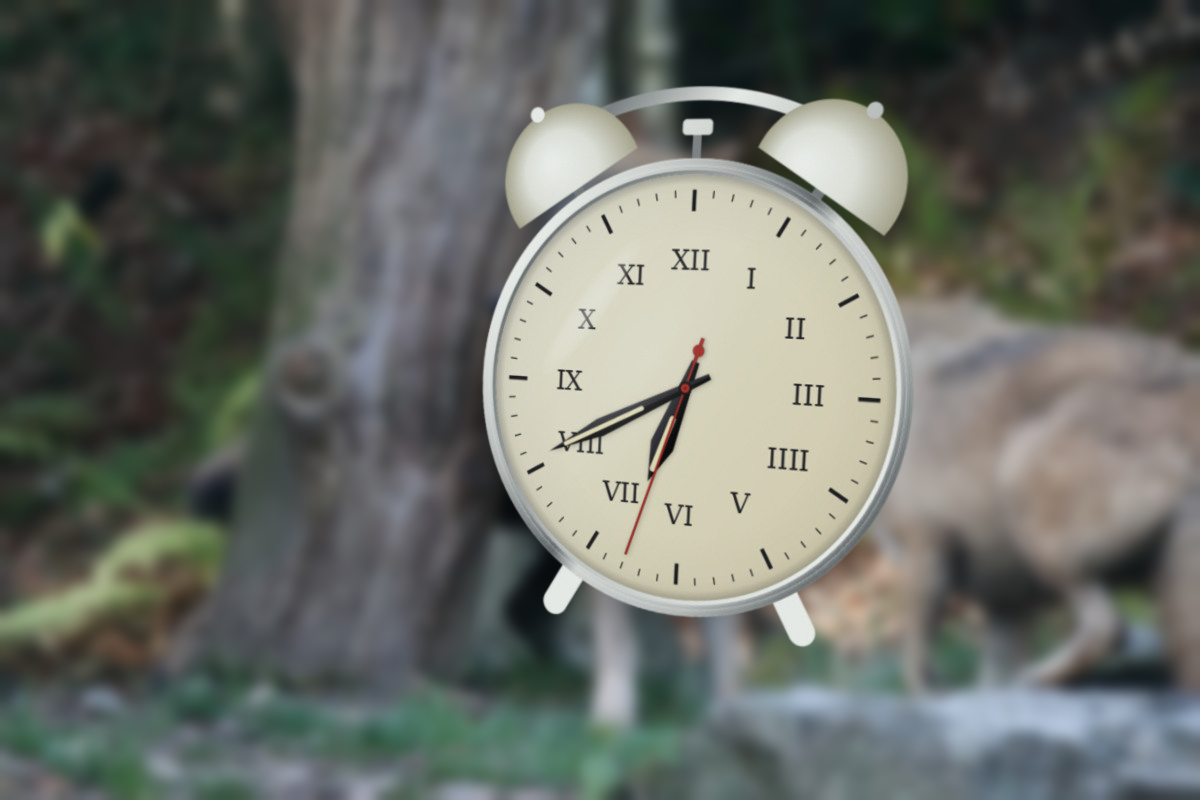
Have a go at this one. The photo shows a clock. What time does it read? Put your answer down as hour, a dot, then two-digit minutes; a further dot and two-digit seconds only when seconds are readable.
6.40.33
